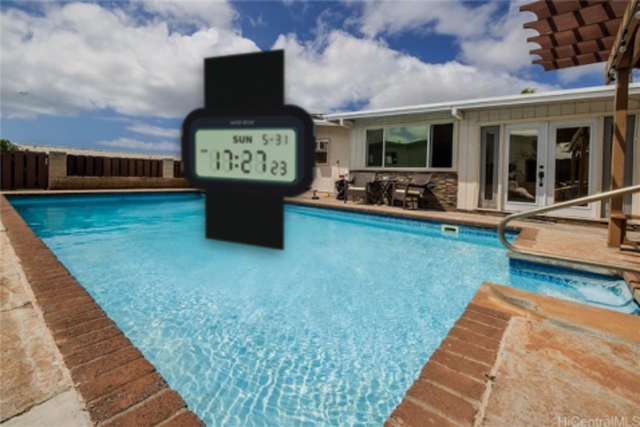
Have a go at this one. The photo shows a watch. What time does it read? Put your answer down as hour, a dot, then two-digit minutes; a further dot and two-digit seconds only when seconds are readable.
17.27.23
